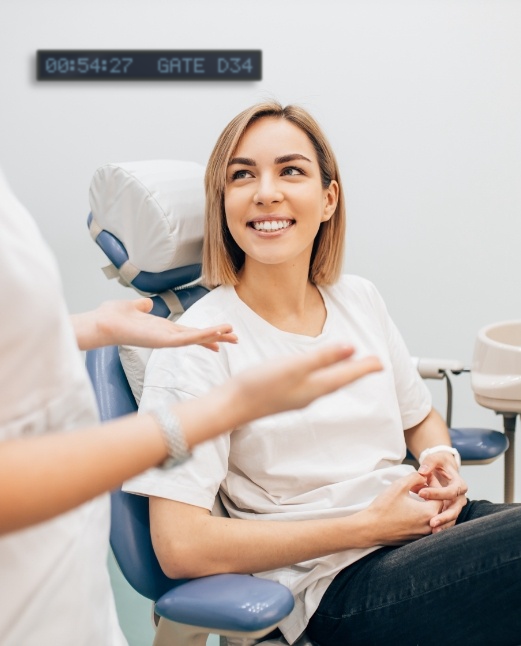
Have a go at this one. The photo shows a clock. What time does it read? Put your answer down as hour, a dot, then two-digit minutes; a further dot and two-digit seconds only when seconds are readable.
0.54.27
